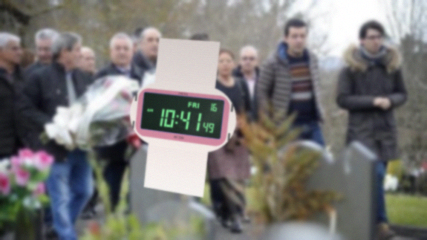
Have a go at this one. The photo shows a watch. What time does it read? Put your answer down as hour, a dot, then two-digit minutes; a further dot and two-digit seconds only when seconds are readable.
10.41
